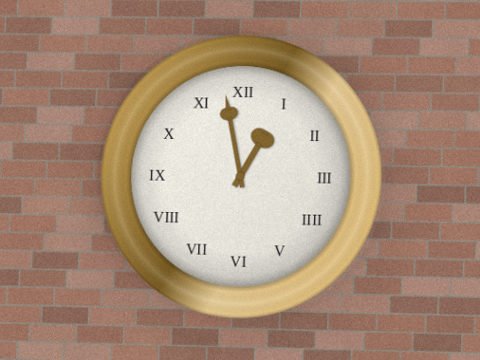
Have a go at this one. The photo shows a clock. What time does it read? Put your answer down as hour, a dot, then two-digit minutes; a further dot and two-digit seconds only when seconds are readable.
12.58
